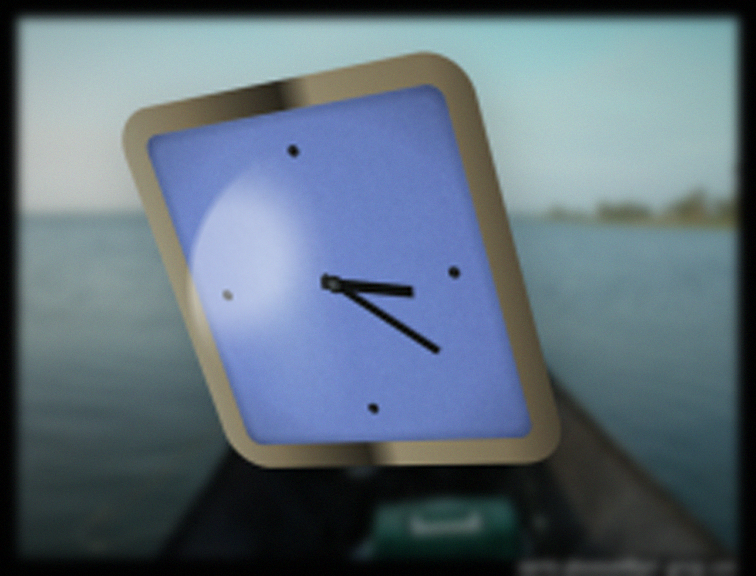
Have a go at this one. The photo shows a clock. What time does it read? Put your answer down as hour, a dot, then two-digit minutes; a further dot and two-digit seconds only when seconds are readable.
3.22
